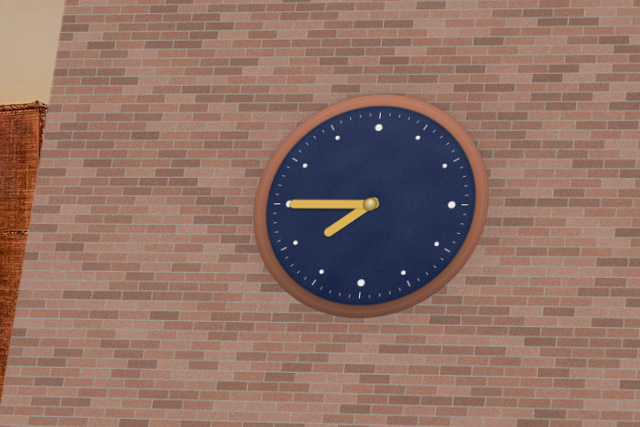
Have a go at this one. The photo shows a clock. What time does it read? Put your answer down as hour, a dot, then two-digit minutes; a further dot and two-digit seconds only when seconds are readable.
7.45
